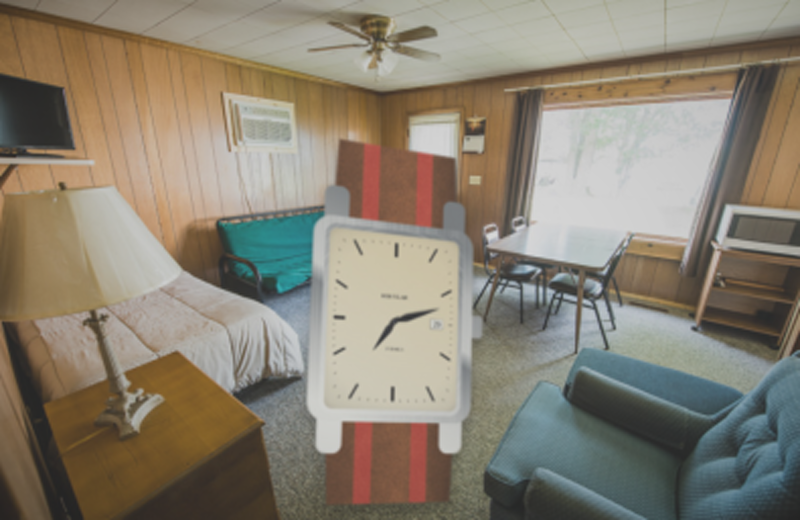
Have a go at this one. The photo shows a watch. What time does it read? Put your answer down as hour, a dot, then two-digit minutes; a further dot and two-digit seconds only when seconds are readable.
7.12
